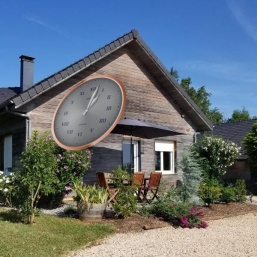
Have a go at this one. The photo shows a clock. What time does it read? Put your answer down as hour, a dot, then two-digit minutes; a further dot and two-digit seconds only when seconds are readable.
1.02
